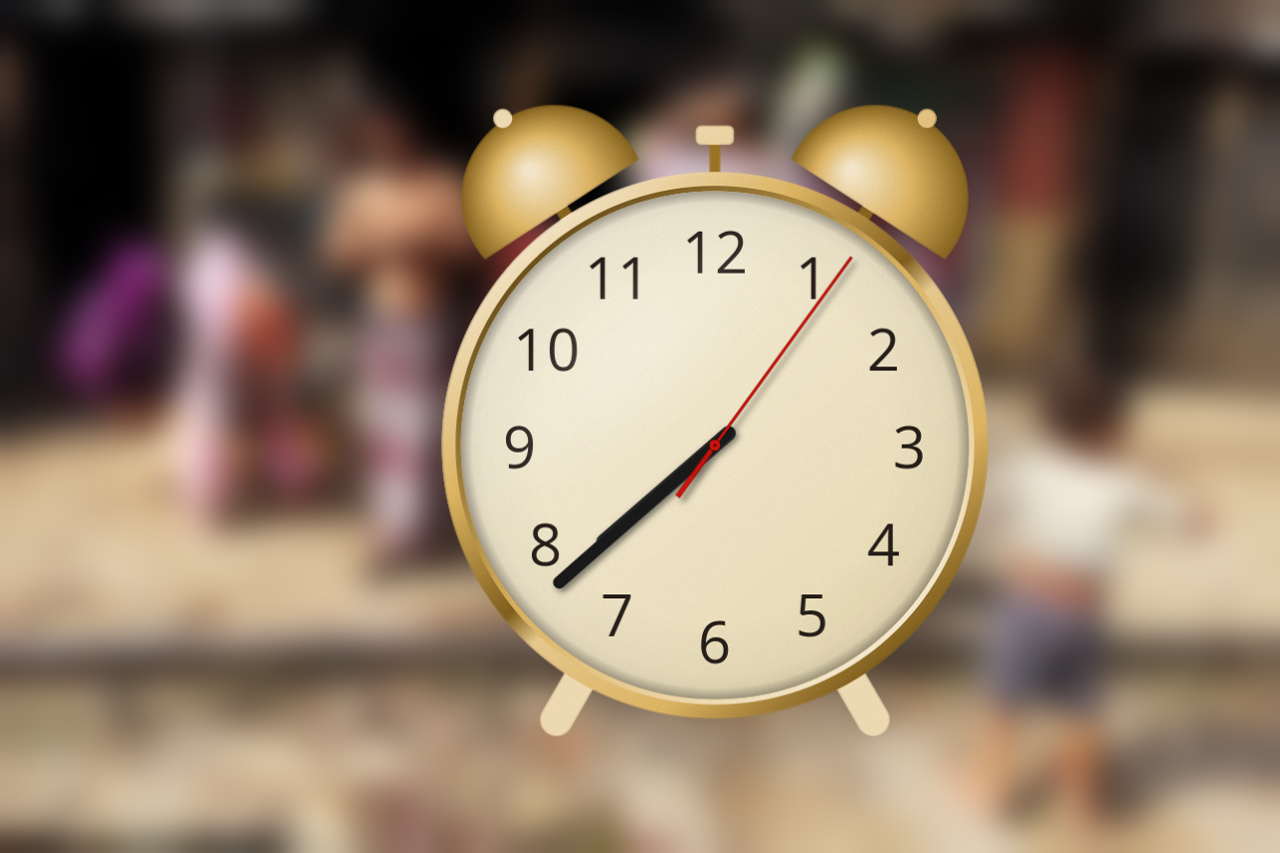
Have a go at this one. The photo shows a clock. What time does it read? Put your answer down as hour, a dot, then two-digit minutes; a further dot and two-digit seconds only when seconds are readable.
7.38.06
